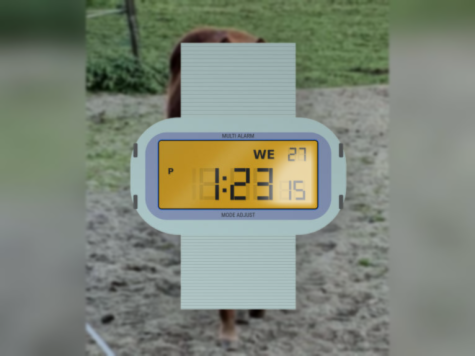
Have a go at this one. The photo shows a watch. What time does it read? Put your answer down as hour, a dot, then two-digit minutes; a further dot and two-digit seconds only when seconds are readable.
1.23.15
